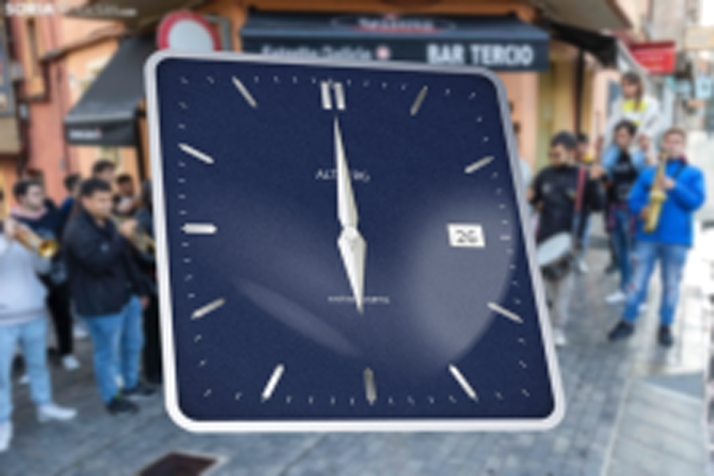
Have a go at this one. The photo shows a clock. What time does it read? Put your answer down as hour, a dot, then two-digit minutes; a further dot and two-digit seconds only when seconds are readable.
6.00
